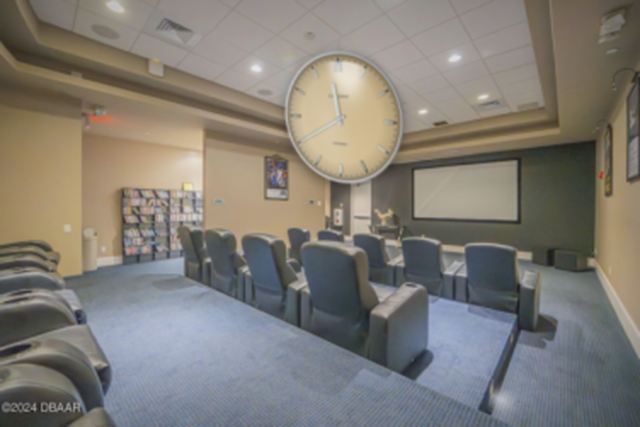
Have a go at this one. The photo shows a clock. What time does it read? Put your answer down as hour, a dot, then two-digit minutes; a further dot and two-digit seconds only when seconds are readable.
11.40
